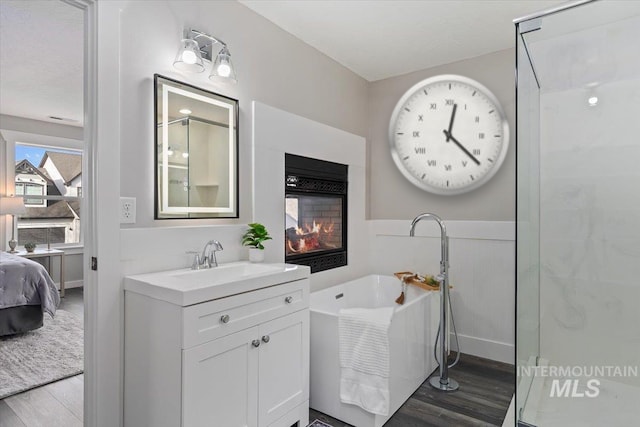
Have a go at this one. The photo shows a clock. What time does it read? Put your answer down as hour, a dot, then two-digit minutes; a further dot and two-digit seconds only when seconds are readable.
12.22
